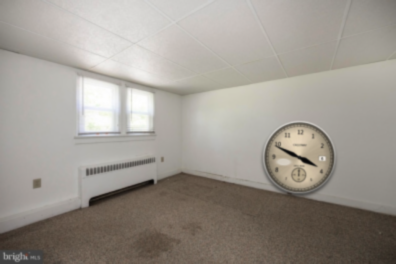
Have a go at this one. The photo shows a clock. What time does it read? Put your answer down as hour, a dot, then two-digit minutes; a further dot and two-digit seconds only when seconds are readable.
3.49
